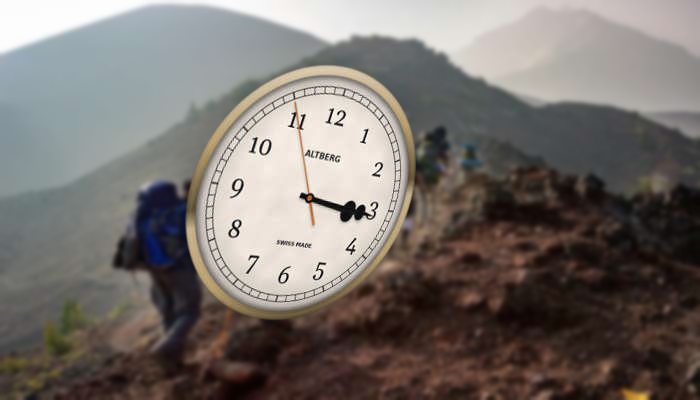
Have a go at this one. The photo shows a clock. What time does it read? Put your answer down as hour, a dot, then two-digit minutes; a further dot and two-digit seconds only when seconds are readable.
3.15.55
